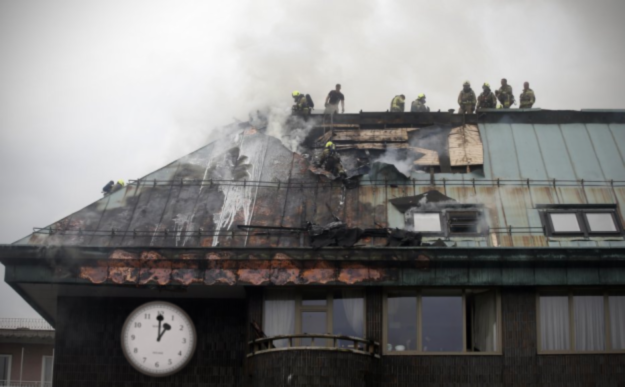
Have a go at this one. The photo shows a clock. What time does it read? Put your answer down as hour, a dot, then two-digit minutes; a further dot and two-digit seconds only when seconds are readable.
1.00
